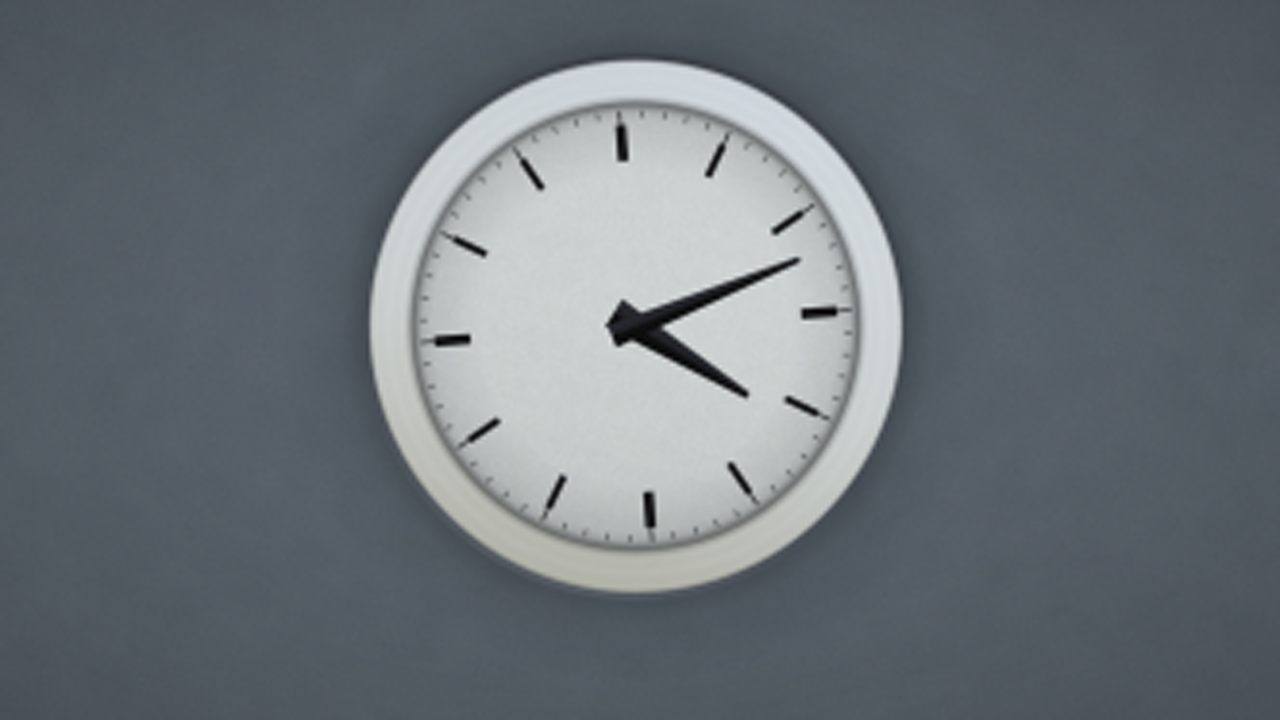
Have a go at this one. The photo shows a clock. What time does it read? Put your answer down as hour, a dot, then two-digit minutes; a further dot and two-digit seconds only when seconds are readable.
4.12
